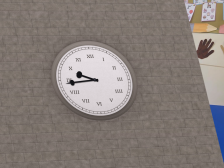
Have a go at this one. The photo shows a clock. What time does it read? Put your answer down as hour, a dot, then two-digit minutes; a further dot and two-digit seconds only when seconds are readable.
9.44
